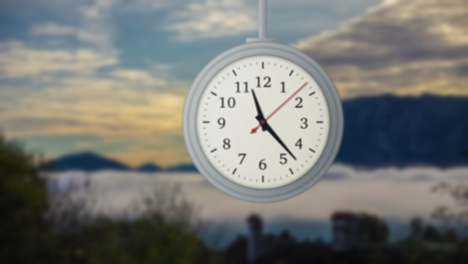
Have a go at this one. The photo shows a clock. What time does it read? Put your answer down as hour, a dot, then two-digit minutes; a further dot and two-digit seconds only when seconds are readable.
11.23.08
